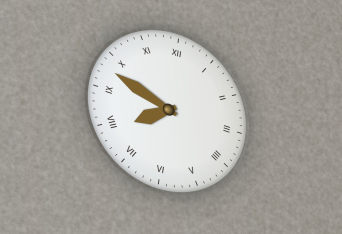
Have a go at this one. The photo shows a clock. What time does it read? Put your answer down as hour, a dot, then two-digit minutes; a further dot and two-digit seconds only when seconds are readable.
7.48
